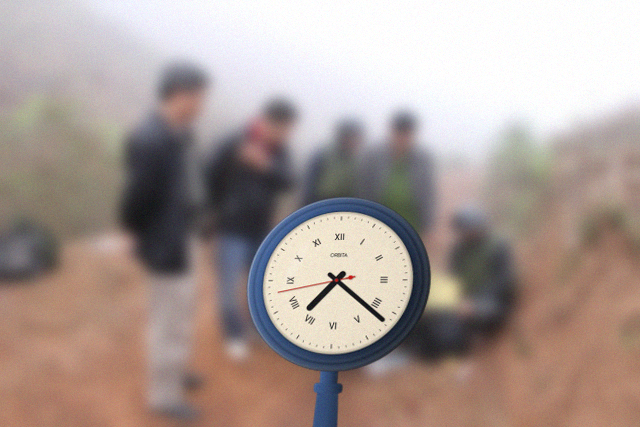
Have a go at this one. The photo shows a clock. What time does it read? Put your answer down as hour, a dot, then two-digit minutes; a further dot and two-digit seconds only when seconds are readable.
7.21.43
